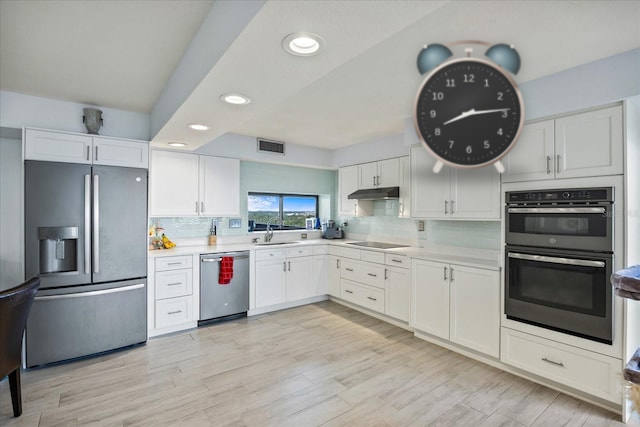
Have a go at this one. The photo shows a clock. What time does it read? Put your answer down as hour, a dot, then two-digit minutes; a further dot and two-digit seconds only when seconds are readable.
8.14
